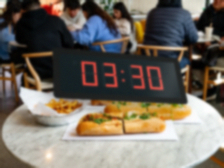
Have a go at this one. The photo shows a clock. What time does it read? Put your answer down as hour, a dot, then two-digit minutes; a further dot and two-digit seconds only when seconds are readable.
3.30
